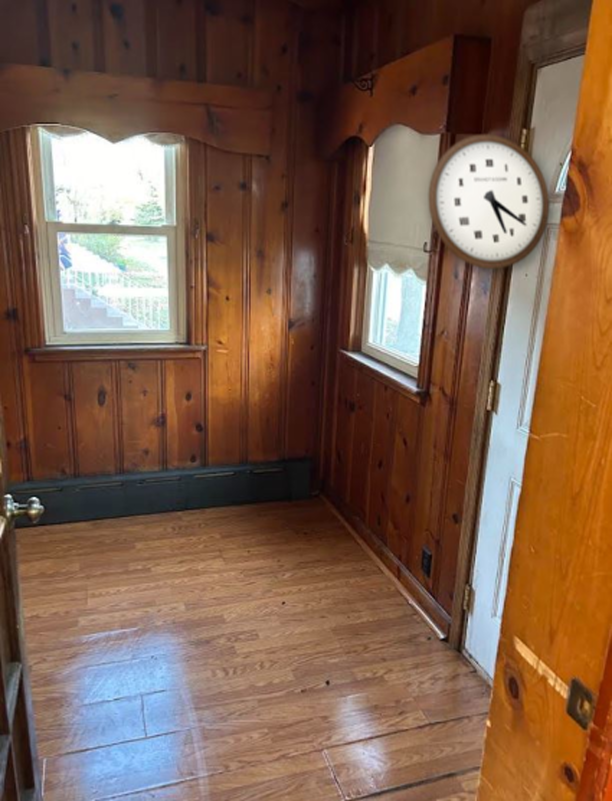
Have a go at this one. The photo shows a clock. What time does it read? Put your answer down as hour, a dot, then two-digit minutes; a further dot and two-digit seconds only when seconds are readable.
5.21
